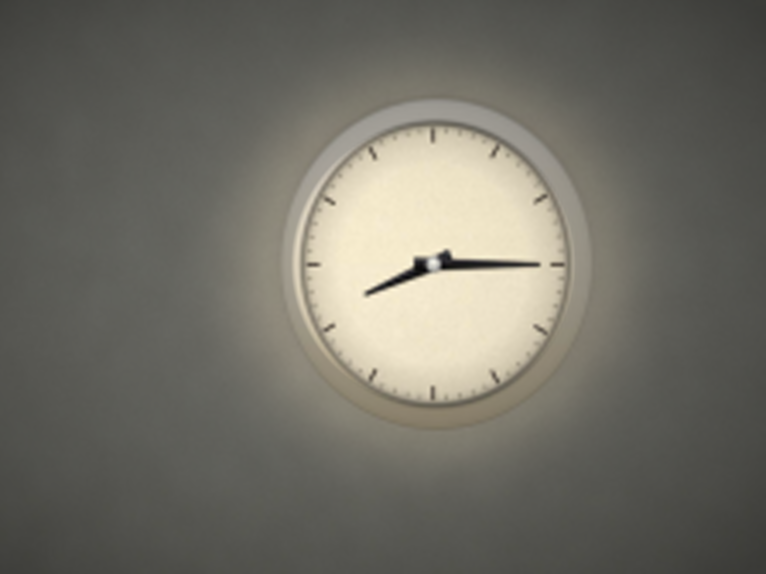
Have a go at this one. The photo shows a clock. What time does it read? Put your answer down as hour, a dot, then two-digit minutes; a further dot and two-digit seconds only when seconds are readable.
8.15
